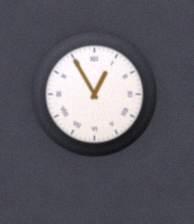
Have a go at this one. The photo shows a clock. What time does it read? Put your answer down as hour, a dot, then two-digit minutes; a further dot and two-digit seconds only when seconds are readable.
12.55
